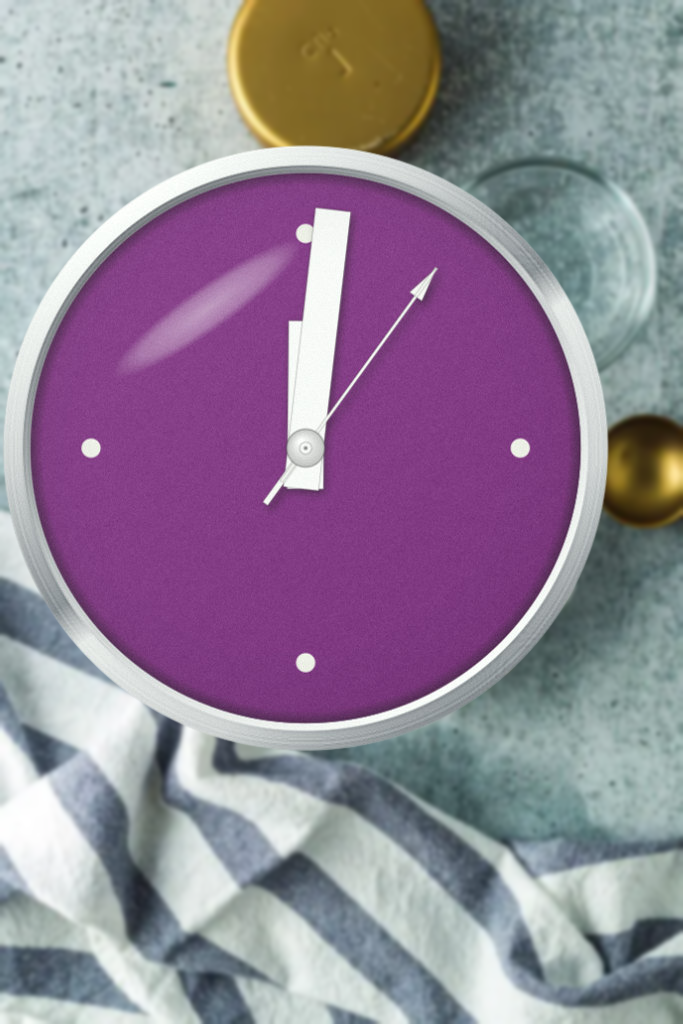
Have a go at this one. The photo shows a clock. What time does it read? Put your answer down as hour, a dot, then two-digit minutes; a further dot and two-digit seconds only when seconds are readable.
12.01.06
